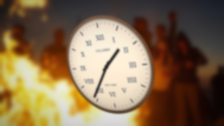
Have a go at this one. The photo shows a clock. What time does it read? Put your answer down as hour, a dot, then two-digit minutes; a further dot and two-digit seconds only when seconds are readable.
1.36
